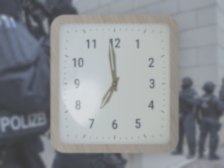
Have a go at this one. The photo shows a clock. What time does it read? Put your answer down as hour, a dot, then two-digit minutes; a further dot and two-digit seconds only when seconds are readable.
6.59
